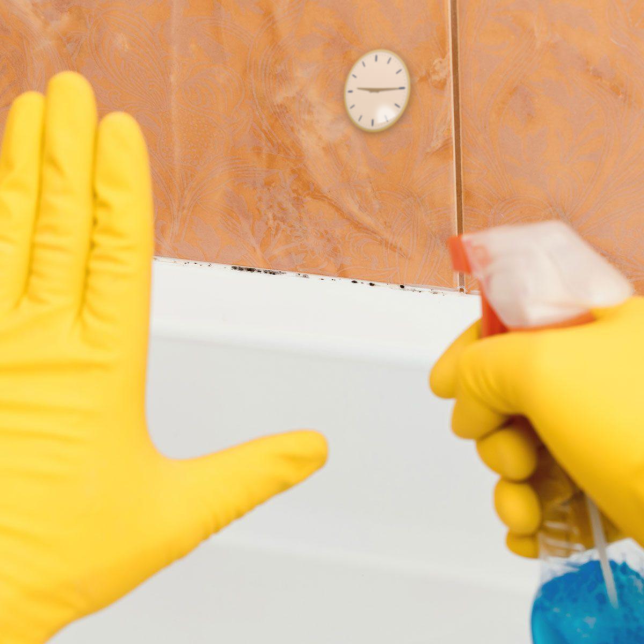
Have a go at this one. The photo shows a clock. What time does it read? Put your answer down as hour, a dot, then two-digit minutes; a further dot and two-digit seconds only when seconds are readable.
9.15
